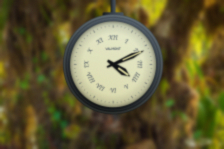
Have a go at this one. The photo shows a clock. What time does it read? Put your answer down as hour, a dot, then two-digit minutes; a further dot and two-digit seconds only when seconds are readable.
4.11
